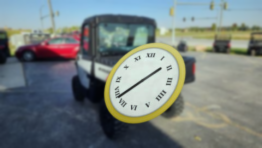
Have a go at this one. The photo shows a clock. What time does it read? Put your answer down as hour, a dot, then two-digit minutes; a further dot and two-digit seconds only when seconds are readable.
1.38
